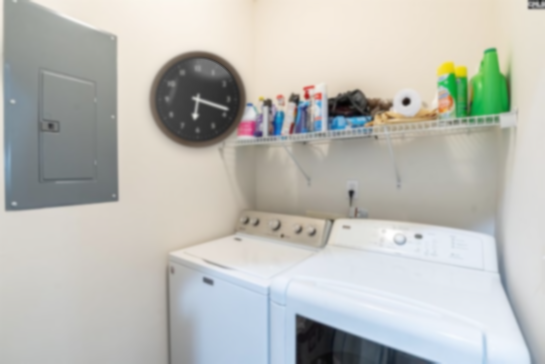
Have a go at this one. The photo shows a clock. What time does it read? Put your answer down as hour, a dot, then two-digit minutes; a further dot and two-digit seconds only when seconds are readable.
6.18
